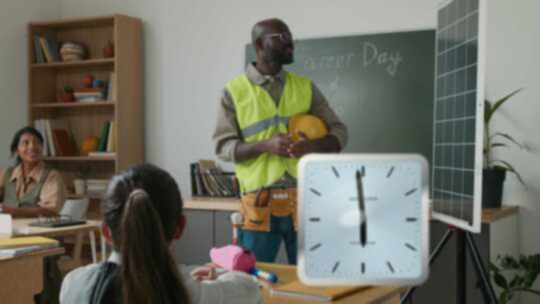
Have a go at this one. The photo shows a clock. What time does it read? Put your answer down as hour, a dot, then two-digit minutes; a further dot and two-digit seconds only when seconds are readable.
5.59
